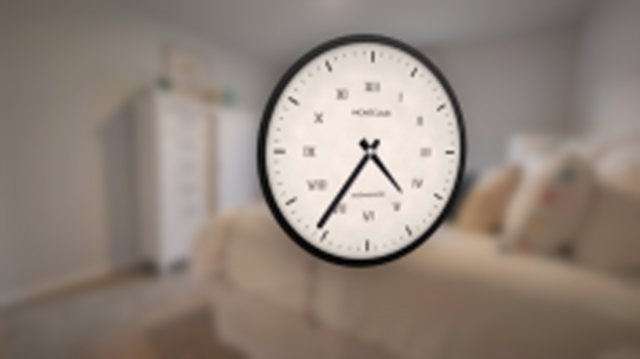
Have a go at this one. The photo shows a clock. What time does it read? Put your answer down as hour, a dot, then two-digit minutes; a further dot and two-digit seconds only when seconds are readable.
4.36
